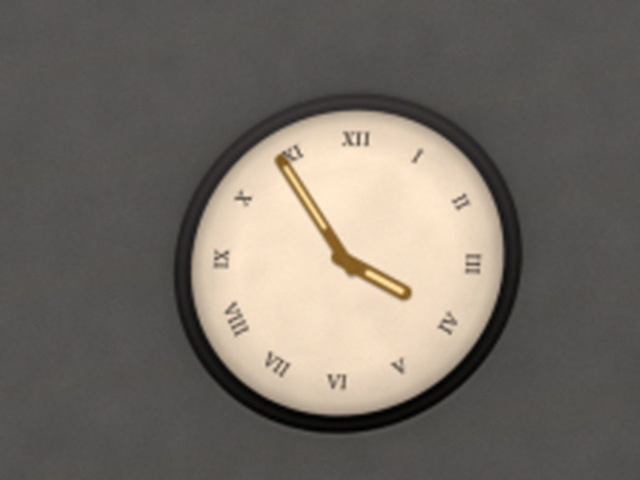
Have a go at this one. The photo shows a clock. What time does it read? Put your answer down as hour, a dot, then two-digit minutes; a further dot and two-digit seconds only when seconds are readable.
3.54
